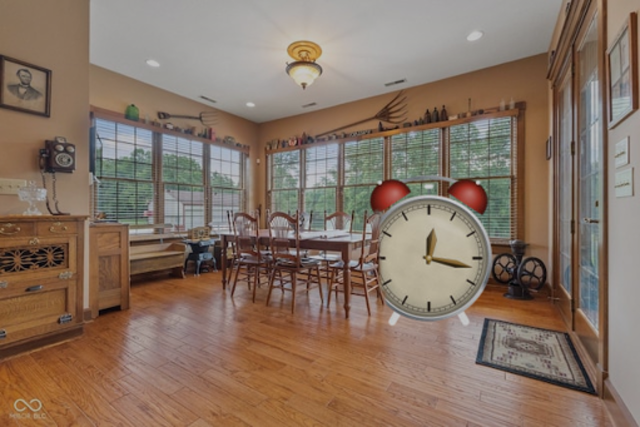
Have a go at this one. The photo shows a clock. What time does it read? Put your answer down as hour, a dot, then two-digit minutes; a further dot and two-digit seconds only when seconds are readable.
12.17
